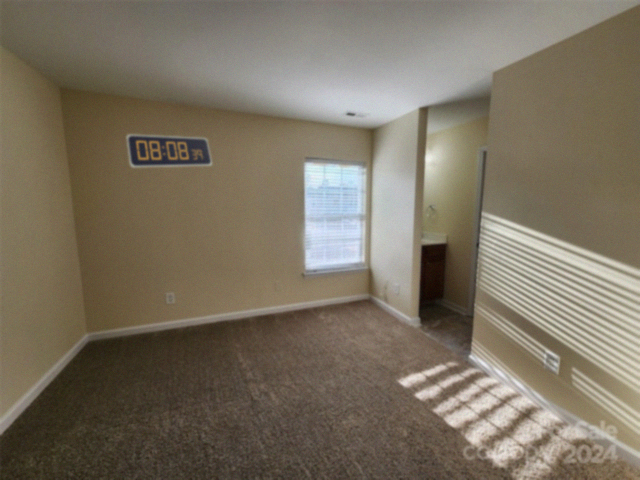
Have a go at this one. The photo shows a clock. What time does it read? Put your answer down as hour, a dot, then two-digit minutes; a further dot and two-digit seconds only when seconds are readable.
8.08
